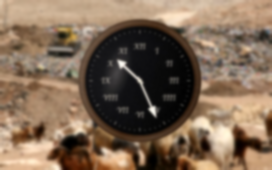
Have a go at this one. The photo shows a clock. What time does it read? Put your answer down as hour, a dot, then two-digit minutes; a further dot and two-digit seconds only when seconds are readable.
10.26
